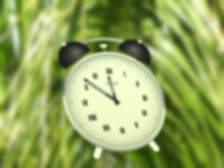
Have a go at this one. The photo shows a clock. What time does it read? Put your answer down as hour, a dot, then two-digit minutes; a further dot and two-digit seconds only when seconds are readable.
11.52
